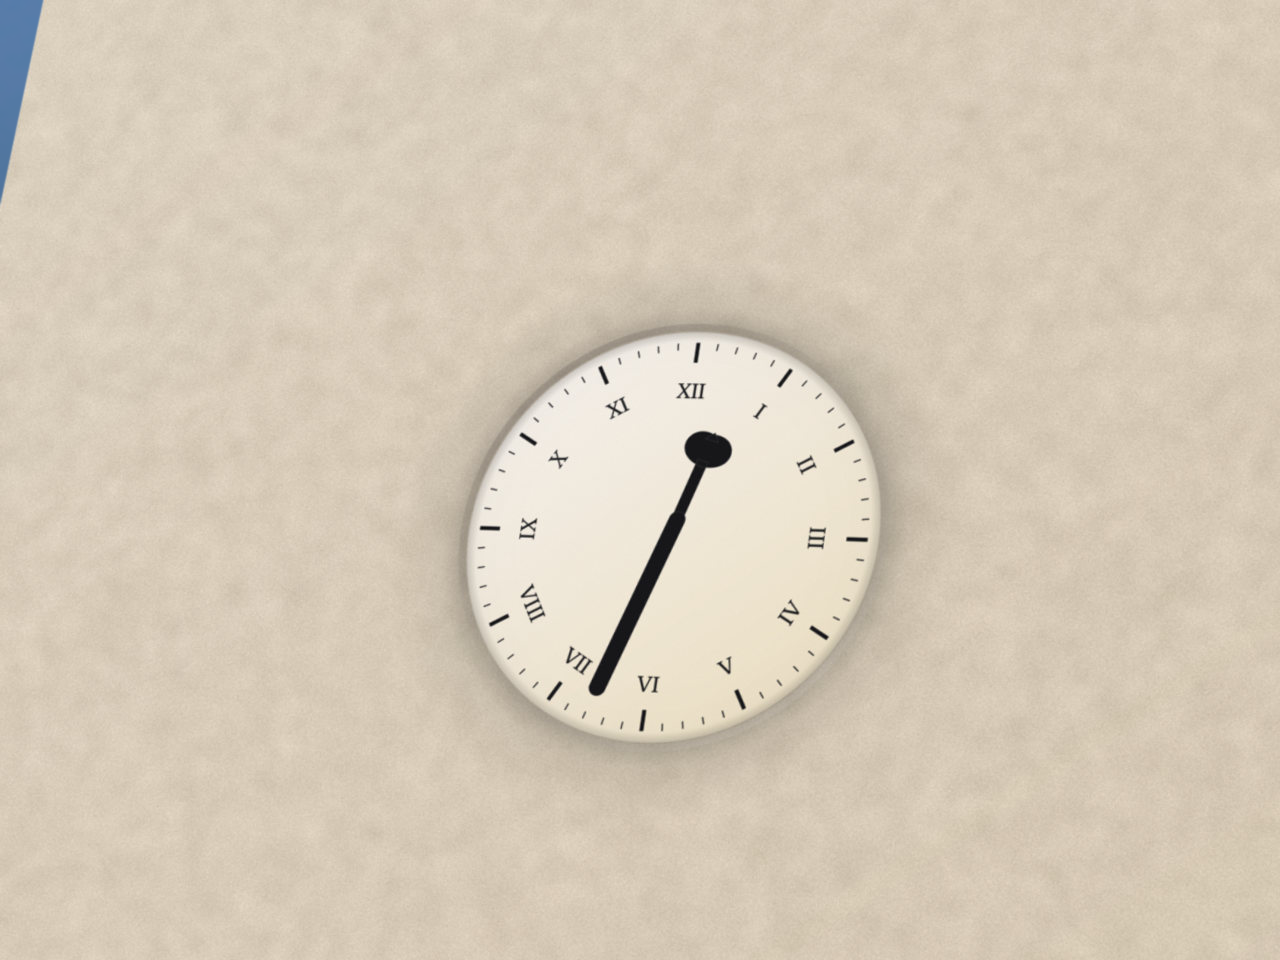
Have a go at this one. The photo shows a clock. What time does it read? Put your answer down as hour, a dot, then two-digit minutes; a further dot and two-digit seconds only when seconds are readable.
12.33
